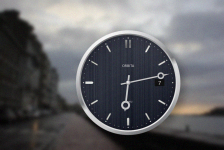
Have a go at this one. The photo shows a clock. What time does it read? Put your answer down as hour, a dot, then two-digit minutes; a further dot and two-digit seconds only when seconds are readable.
6.13
